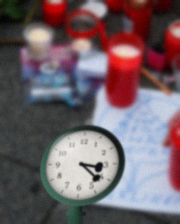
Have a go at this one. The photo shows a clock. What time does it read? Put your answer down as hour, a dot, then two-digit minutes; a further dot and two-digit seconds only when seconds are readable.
3.22
